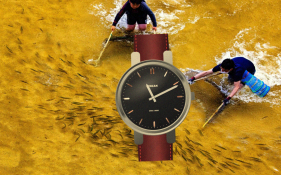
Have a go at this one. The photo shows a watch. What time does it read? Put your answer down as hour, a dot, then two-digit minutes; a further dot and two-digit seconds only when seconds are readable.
11.11
